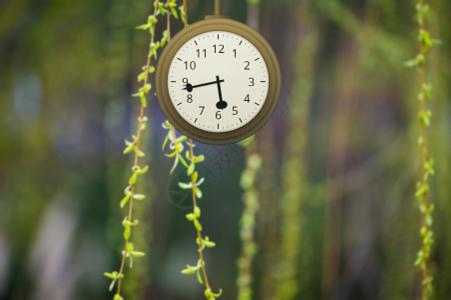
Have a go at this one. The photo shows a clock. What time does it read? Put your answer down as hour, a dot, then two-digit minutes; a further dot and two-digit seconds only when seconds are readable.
5.43
